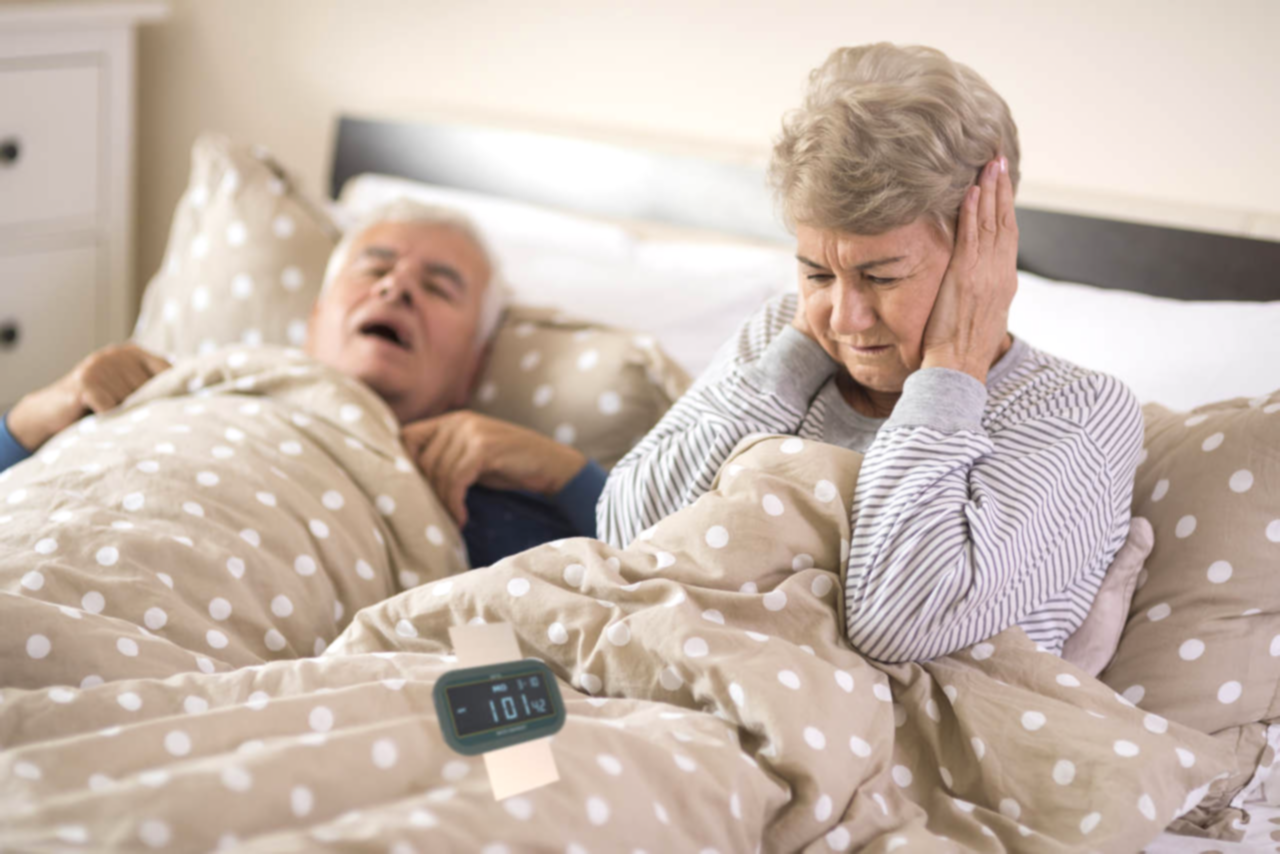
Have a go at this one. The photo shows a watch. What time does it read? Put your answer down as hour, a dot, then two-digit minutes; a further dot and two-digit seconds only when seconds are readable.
1.01
